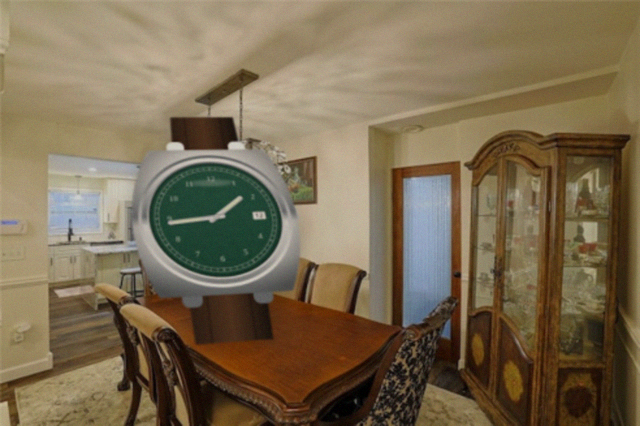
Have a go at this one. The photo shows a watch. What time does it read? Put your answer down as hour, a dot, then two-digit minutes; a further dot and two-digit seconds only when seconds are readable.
1.44
